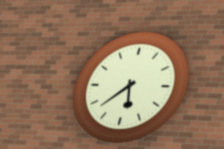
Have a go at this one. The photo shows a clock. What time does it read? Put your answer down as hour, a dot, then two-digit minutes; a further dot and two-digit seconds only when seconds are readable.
5.38
